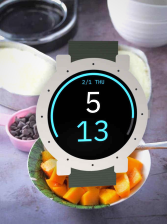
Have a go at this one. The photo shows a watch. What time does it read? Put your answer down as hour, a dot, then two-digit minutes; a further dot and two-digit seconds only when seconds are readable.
5.13
